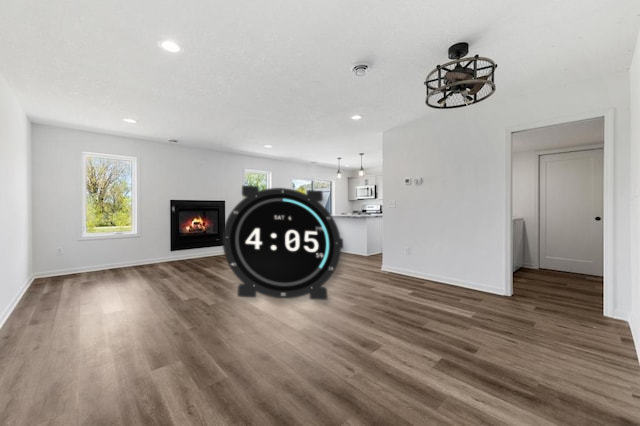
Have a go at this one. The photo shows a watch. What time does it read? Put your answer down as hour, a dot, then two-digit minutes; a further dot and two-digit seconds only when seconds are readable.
4.05
